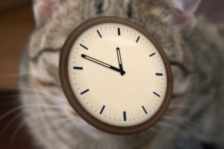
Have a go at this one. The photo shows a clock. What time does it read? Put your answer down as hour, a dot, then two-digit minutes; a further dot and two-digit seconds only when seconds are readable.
11.48
